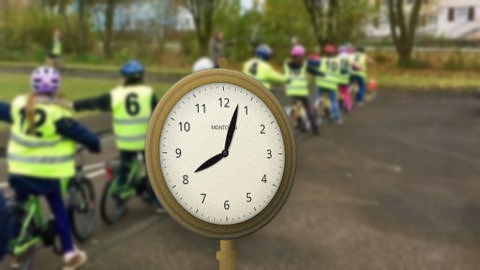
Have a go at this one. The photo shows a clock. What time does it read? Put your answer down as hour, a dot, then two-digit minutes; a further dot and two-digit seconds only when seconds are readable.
8.03
